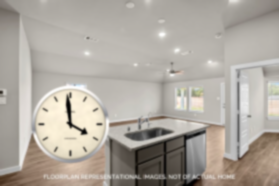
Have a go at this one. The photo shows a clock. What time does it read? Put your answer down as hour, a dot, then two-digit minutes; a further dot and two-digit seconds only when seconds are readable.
3.59
